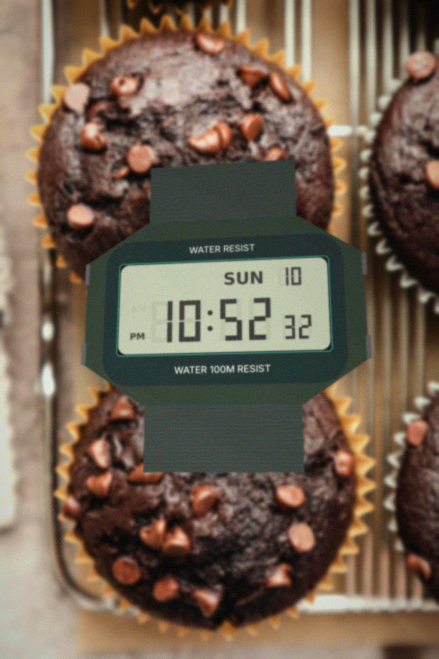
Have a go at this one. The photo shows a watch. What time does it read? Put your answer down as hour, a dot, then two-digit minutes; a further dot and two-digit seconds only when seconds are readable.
10.52.32
